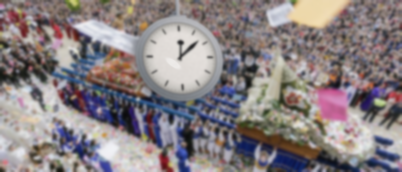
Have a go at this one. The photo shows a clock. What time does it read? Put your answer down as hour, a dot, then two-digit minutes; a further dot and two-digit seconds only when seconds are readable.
12.08
